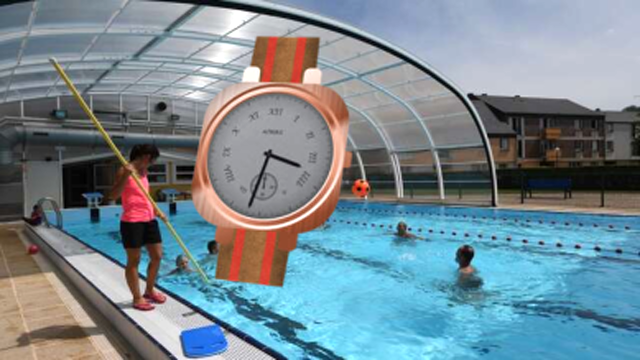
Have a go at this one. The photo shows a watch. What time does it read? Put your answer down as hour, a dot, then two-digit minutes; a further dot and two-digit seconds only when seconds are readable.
3.32
